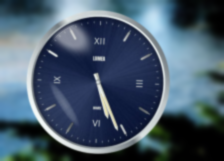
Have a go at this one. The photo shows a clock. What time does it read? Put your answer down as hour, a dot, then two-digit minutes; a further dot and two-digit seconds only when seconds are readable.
5.26
